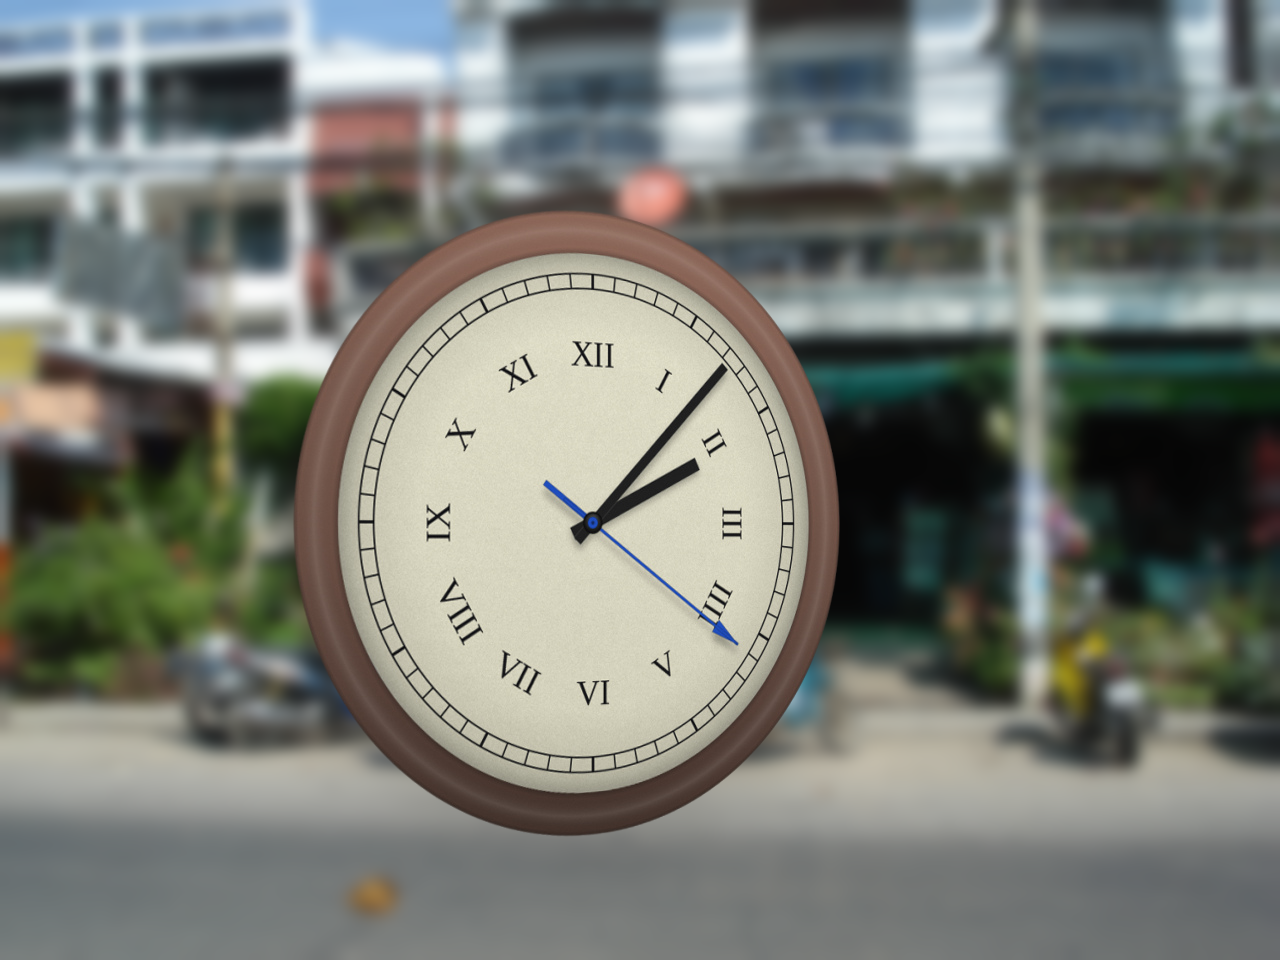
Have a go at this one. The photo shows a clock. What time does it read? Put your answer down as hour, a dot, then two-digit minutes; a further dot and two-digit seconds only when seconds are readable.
2.07.21
